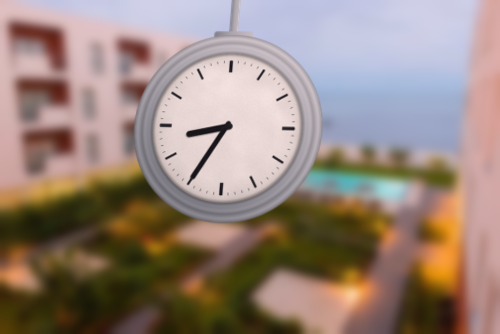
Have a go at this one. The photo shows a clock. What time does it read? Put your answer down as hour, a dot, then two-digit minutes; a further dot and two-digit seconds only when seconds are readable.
8.35
